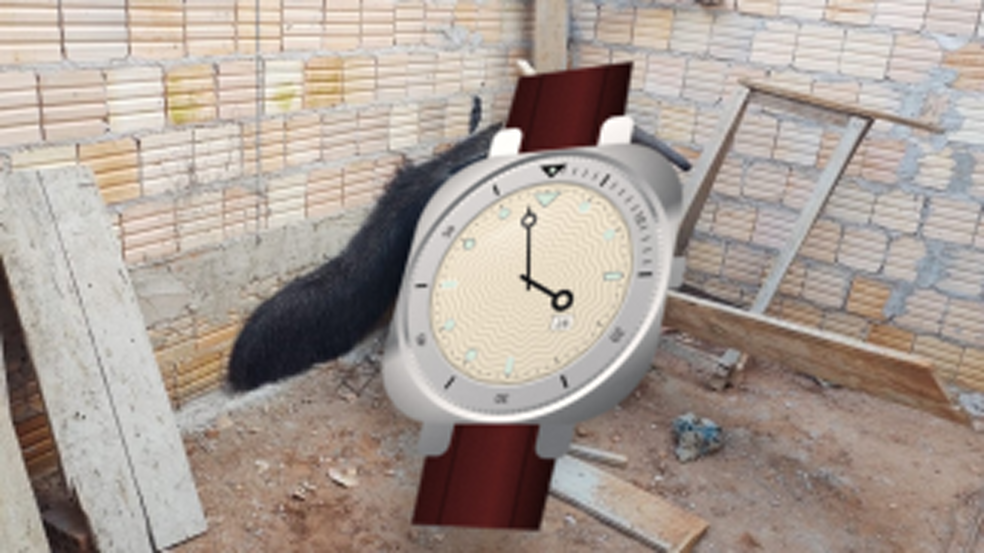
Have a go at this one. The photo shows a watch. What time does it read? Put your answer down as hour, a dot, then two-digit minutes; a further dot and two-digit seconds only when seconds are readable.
3.58
